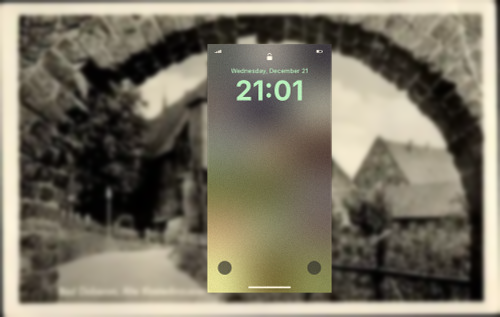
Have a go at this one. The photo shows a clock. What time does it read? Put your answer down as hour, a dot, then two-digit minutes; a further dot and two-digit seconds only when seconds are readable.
21.01
